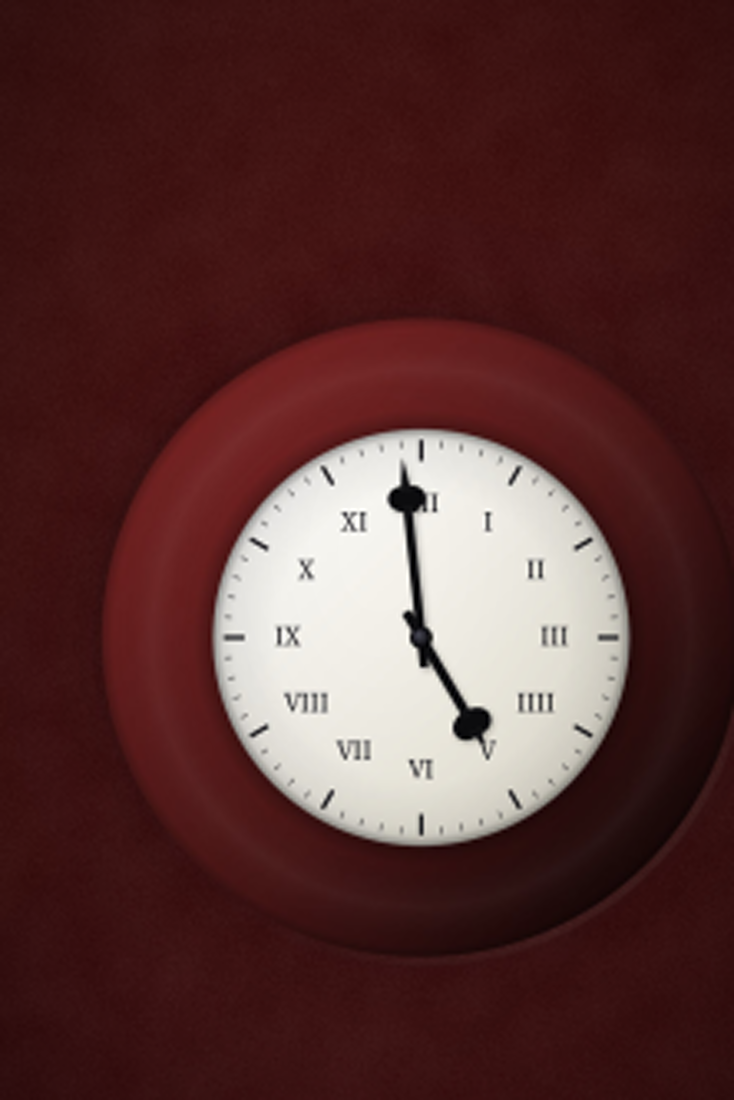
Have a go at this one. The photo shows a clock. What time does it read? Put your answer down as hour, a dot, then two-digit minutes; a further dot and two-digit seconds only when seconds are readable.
4.59
